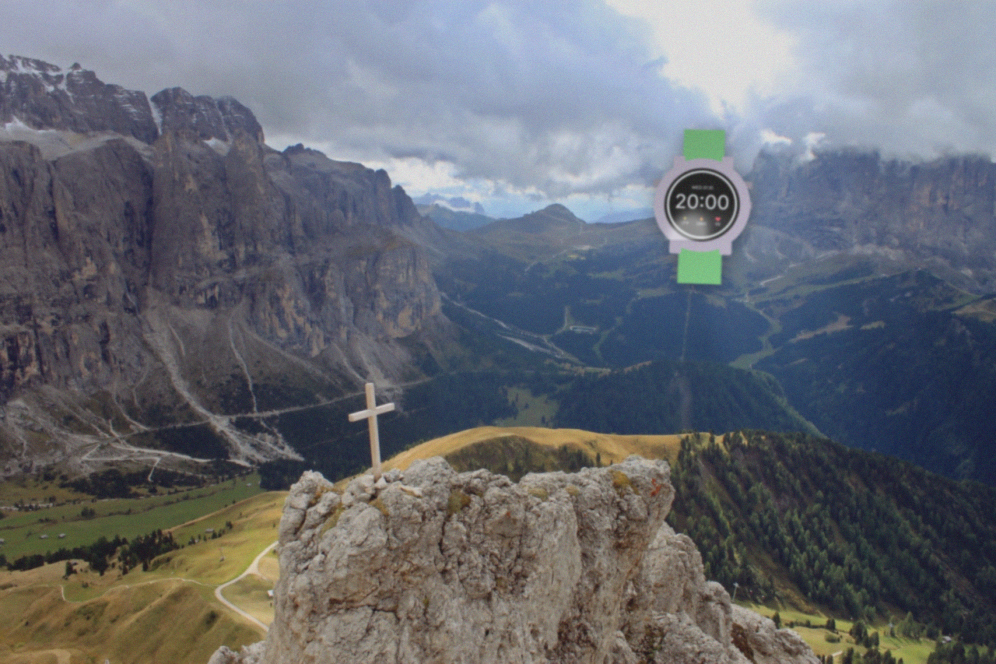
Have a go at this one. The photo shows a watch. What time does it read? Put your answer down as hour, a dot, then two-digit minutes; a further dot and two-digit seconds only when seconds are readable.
20.00
